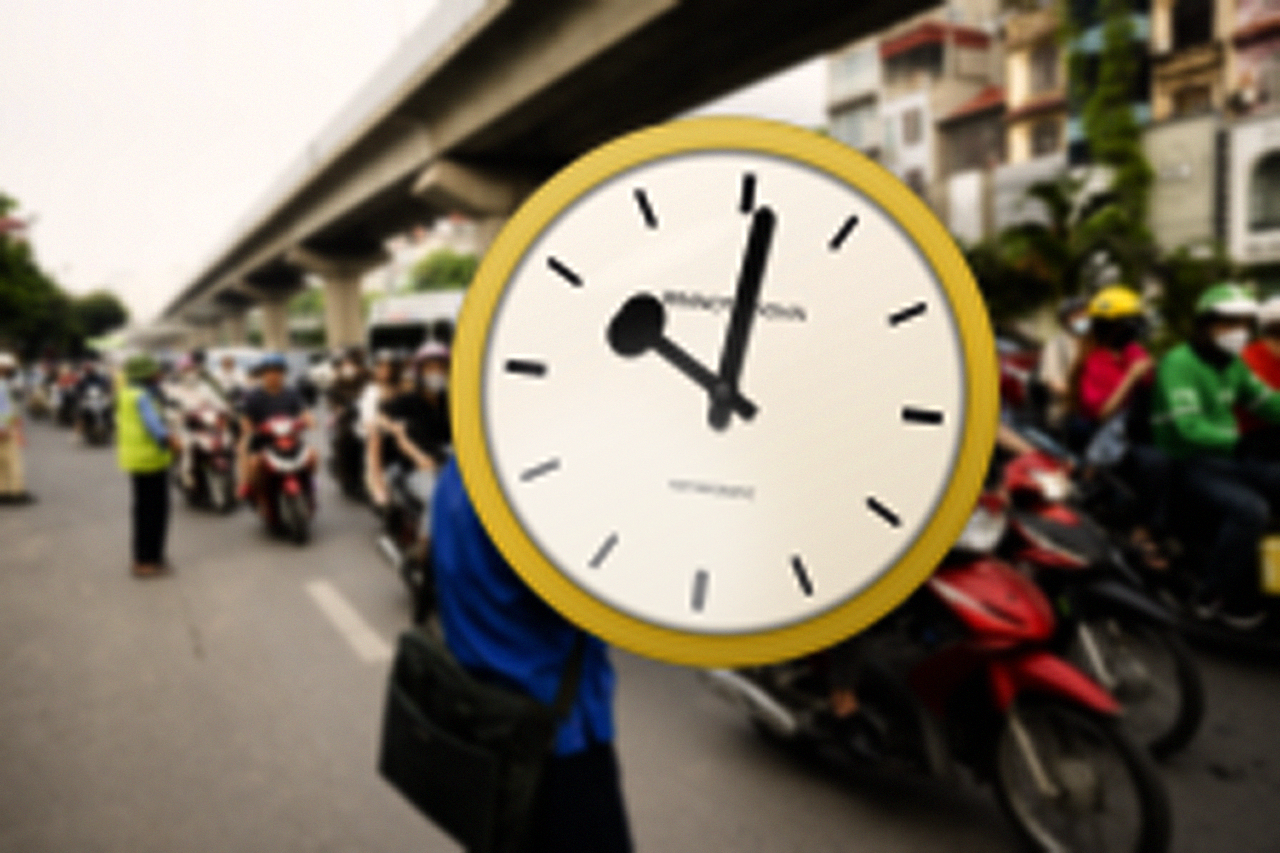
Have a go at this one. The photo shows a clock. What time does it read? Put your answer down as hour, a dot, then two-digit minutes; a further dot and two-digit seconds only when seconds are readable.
10.01
